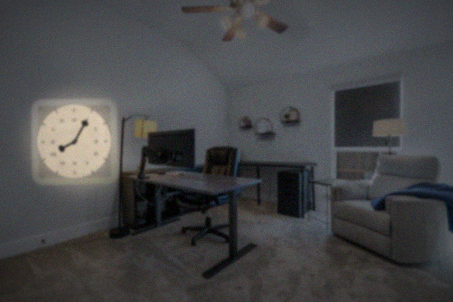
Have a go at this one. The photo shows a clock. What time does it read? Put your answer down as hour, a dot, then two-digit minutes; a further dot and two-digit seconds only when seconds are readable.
8.05
